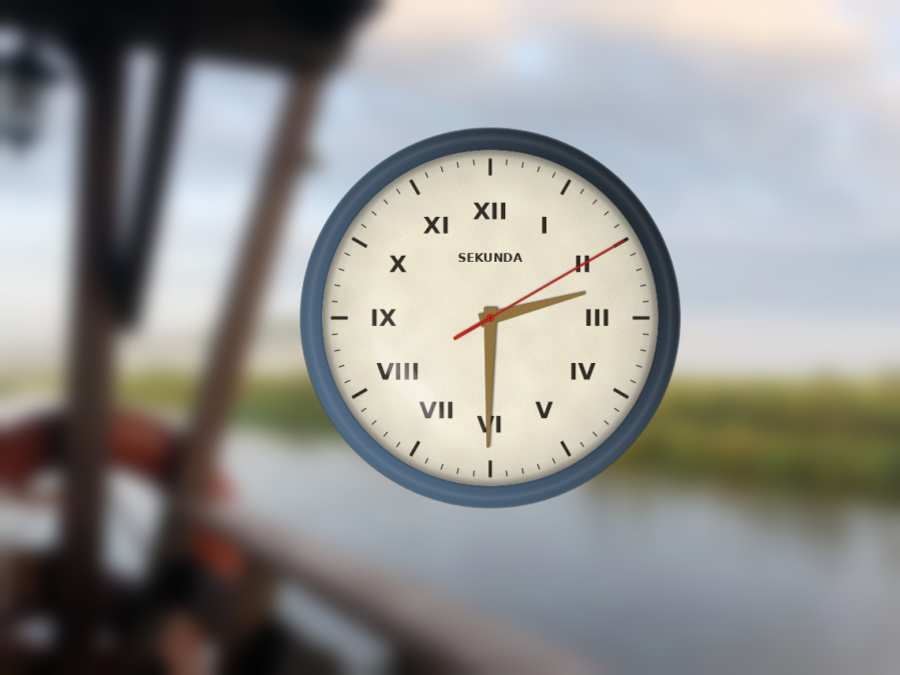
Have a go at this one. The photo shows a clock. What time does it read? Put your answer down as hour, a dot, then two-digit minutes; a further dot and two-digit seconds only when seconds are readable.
2.30.10
